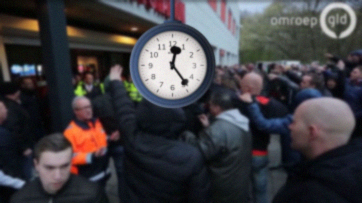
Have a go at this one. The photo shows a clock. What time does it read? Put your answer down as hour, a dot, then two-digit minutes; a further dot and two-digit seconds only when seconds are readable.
12.24
